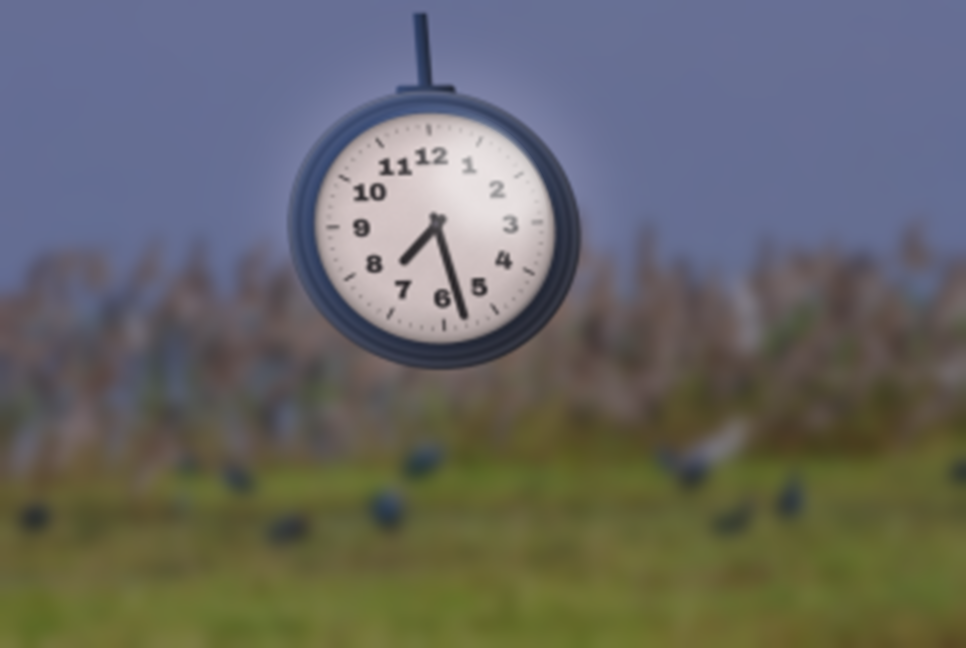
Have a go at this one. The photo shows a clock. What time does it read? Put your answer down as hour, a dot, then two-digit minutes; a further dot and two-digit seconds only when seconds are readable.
7.28
